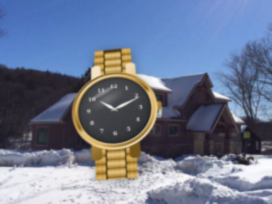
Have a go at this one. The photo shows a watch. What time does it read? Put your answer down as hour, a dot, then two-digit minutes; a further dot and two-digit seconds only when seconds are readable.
10.11
